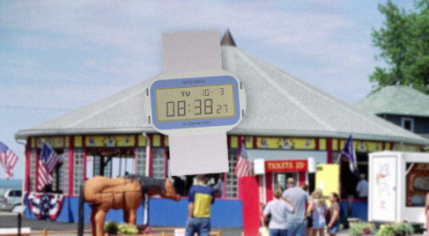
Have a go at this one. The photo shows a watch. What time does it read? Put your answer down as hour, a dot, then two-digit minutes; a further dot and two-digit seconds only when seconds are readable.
8.38.27
